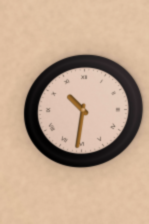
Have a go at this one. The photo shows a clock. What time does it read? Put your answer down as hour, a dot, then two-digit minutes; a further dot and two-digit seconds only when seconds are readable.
10.31
